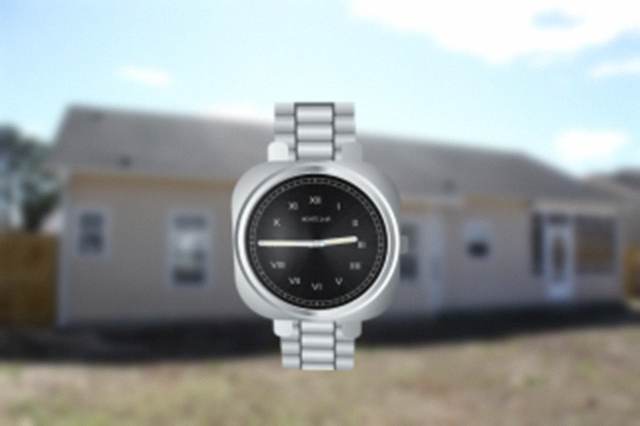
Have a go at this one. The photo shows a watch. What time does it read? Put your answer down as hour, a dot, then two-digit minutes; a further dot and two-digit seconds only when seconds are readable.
2.45
